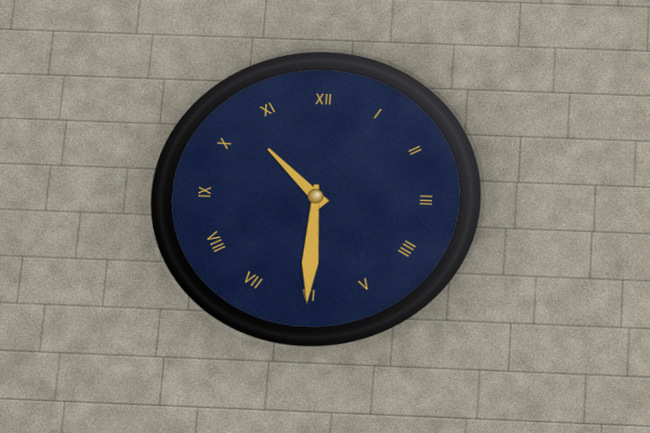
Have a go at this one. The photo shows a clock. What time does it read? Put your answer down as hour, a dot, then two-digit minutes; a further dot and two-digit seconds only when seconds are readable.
10.30
